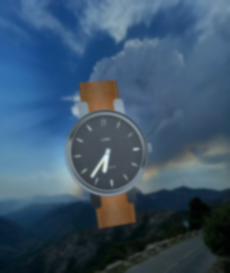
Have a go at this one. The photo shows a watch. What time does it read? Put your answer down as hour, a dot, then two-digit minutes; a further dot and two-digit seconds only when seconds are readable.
6.37
